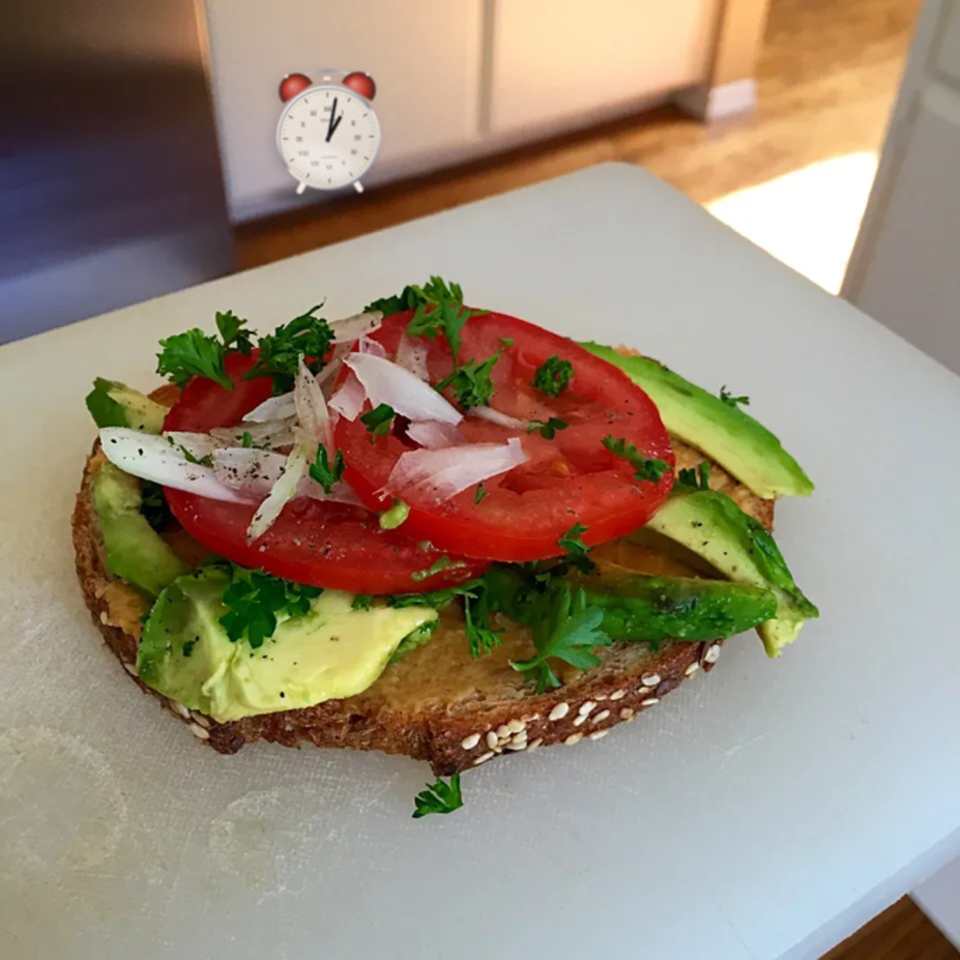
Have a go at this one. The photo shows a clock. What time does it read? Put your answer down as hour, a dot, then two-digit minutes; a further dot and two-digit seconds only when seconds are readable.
1.02
